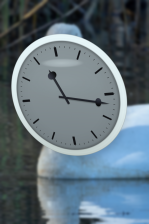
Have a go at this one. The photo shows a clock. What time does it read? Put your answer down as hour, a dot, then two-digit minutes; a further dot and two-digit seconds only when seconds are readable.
11.17
